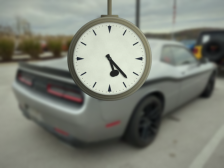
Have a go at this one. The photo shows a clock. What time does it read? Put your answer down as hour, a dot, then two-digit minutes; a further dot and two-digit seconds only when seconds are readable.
5.23
